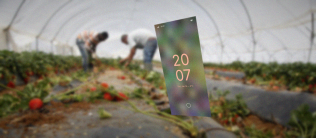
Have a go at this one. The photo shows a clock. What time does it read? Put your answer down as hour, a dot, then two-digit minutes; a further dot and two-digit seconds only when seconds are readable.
20.07
